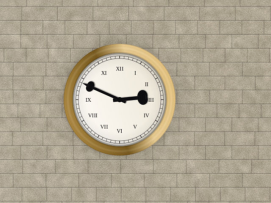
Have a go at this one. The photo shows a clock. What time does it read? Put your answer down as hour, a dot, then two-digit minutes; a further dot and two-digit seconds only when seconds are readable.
2.49
